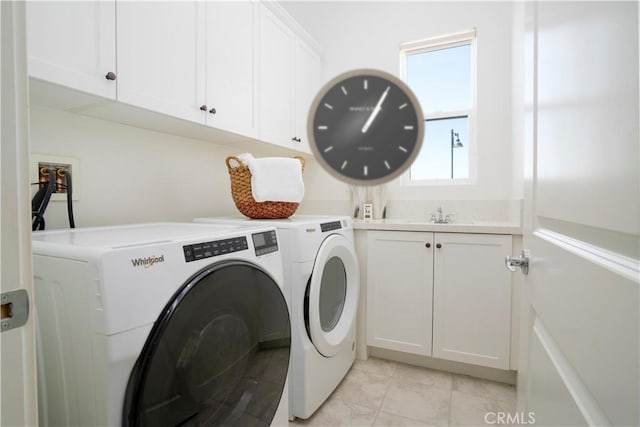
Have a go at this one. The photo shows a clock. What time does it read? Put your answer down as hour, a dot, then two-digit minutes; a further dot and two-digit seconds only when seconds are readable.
1.05
